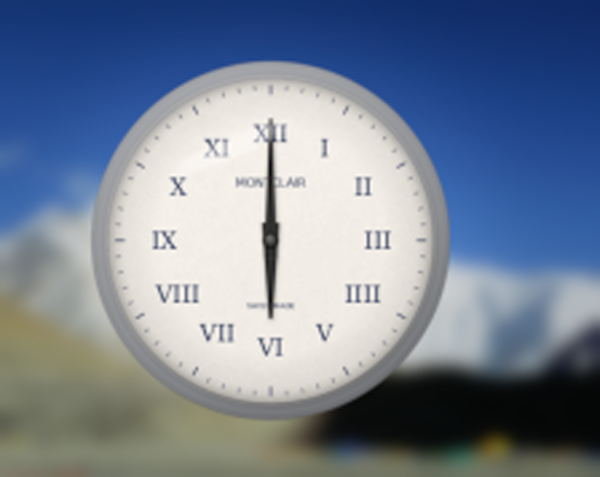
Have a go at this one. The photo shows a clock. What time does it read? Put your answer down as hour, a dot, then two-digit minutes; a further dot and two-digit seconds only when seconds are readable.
6.00
